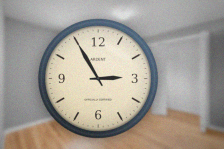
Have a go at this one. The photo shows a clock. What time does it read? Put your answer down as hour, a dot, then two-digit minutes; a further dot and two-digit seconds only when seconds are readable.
2.55
